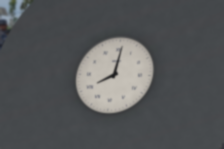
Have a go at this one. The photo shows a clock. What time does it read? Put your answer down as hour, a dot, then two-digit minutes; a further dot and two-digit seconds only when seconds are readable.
8.01
